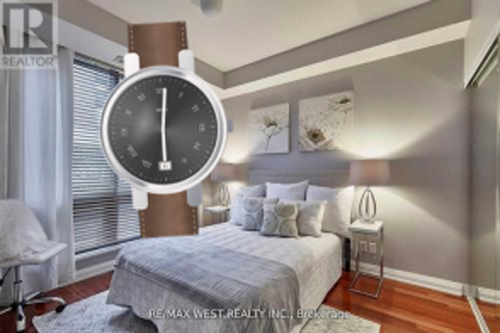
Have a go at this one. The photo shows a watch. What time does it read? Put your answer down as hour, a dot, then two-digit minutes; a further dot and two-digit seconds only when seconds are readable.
6.01
